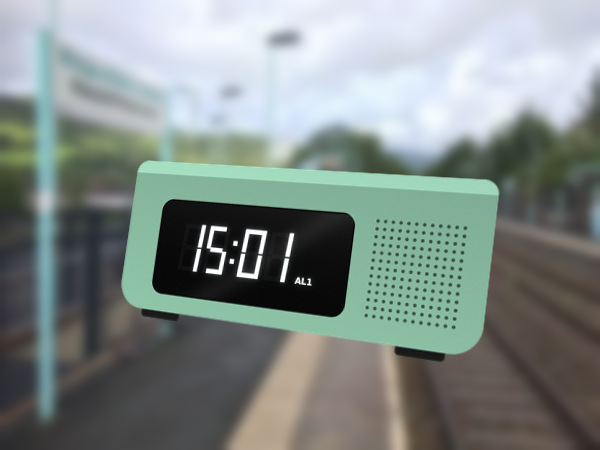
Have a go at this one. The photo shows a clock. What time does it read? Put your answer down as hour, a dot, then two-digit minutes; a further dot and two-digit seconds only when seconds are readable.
15.01
